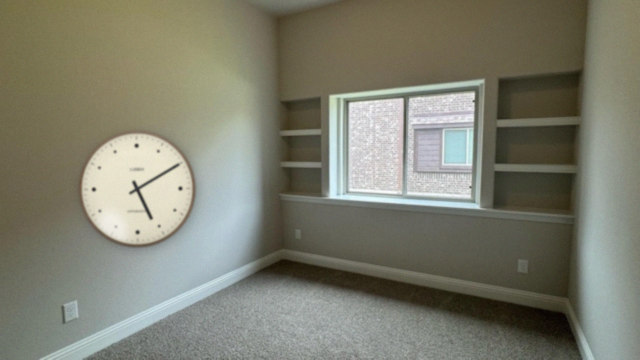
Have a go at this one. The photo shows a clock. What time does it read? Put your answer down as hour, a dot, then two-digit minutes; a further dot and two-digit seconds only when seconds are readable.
5.10
